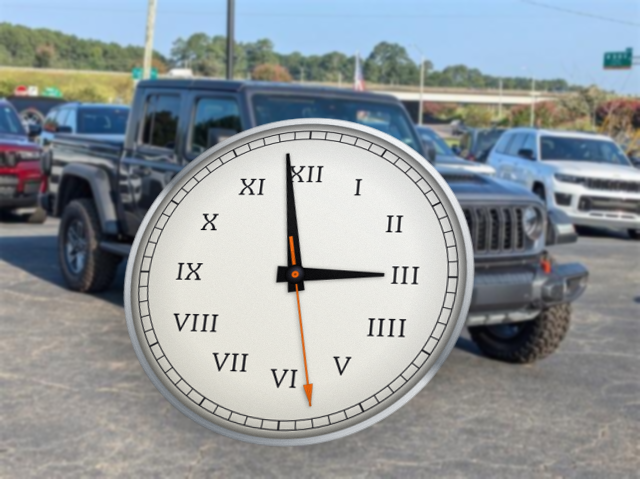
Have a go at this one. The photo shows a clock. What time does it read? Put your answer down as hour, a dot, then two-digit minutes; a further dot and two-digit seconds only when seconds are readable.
2.58.28
